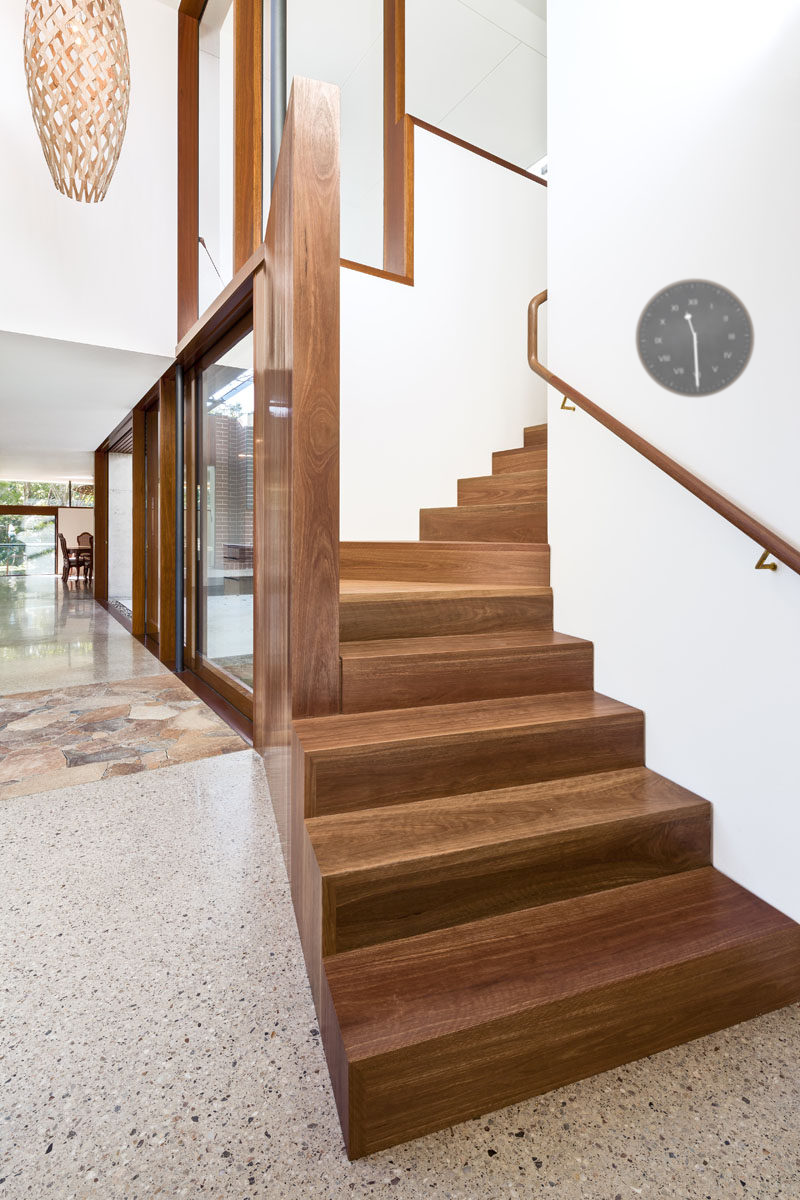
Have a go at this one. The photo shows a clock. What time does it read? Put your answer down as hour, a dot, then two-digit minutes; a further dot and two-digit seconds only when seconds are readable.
11.30
